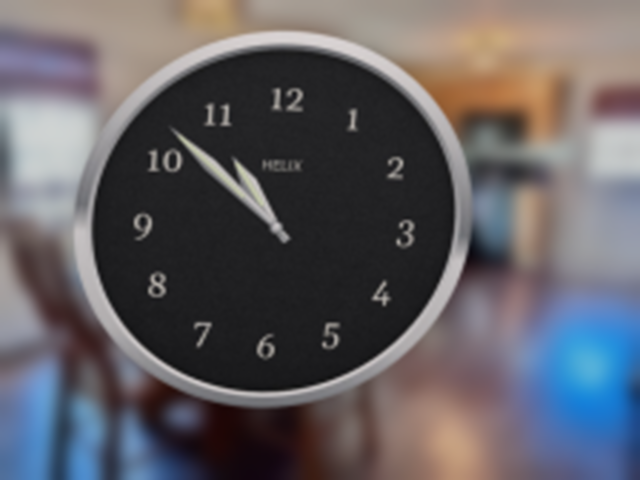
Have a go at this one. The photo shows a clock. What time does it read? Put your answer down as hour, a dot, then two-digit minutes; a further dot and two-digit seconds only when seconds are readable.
10.52
